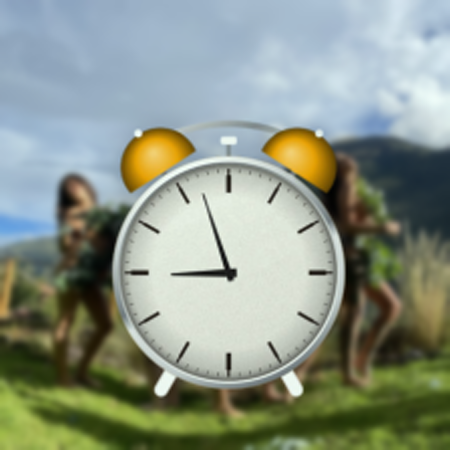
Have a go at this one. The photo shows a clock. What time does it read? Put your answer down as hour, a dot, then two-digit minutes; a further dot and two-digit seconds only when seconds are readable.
8.57
